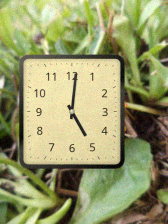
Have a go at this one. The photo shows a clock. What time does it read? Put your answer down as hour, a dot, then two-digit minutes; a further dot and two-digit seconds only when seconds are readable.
5.01
